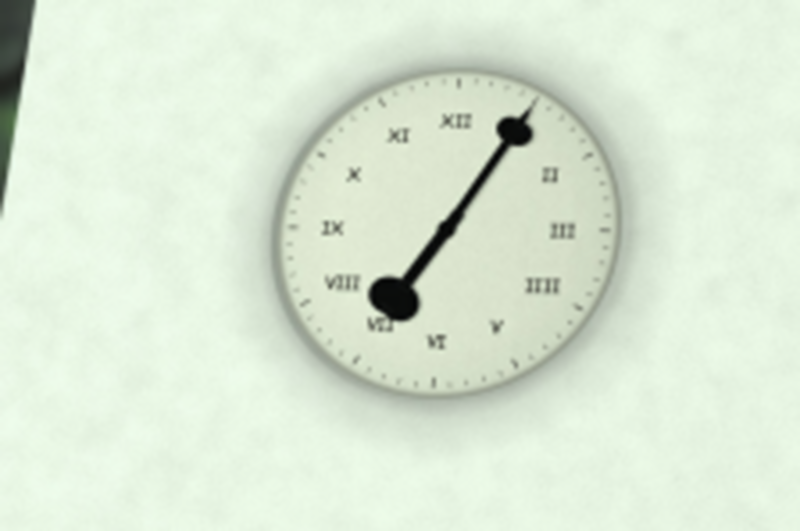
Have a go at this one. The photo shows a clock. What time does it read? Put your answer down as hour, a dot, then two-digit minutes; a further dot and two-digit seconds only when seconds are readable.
7.05
